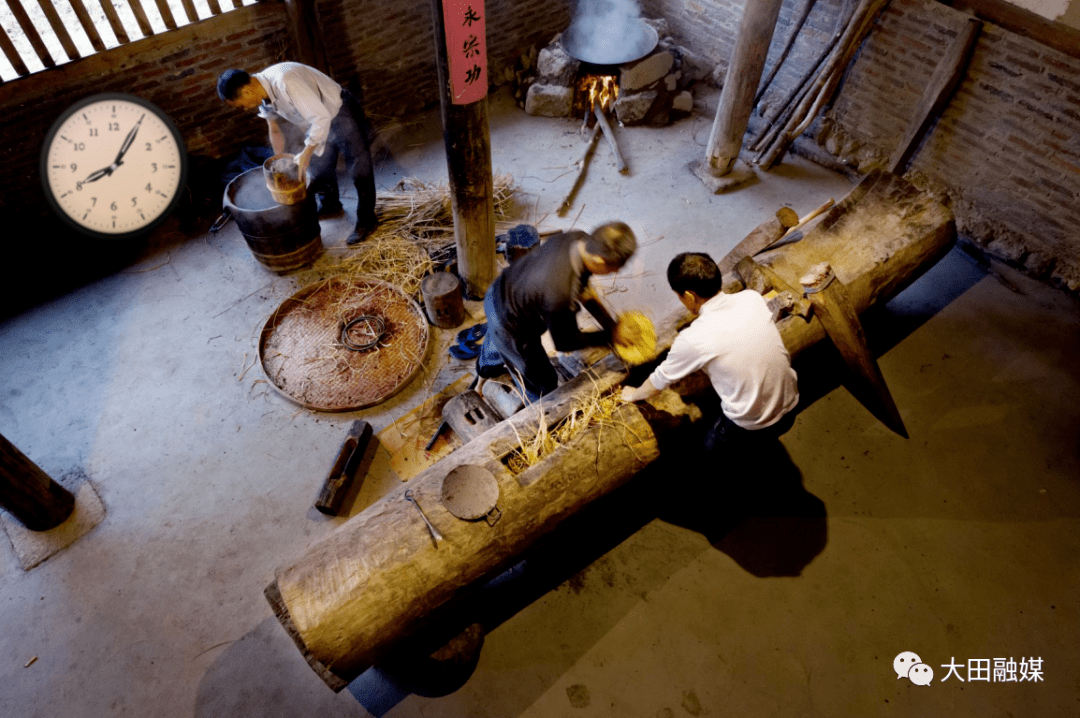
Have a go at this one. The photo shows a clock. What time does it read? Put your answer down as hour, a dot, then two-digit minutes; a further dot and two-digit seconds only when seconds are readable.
8.05
